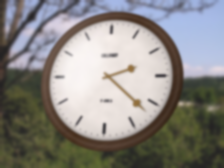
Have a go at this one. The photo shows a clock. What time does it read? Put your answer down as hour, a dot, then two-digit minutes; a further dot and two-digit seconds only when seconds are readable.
2.22
